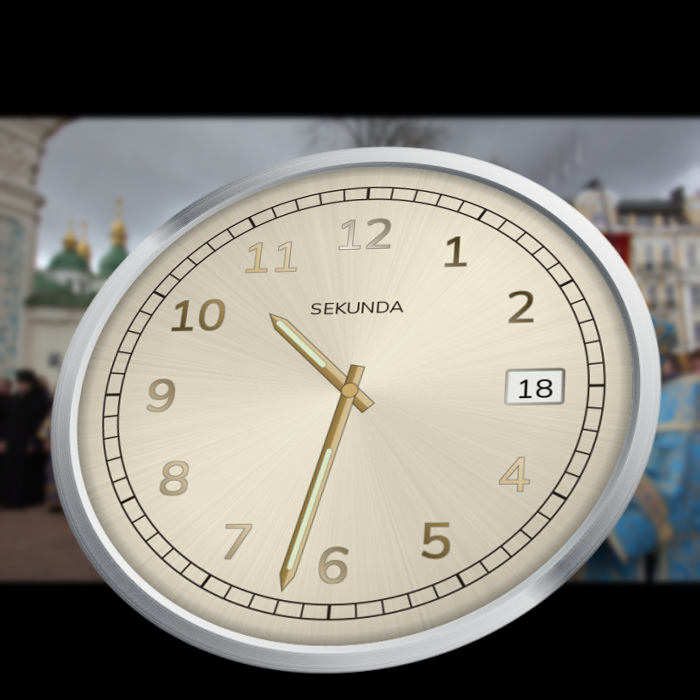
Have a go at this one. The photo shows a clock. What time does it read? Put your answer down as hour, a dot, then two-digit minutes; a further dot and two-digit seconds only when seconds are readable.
10.32
